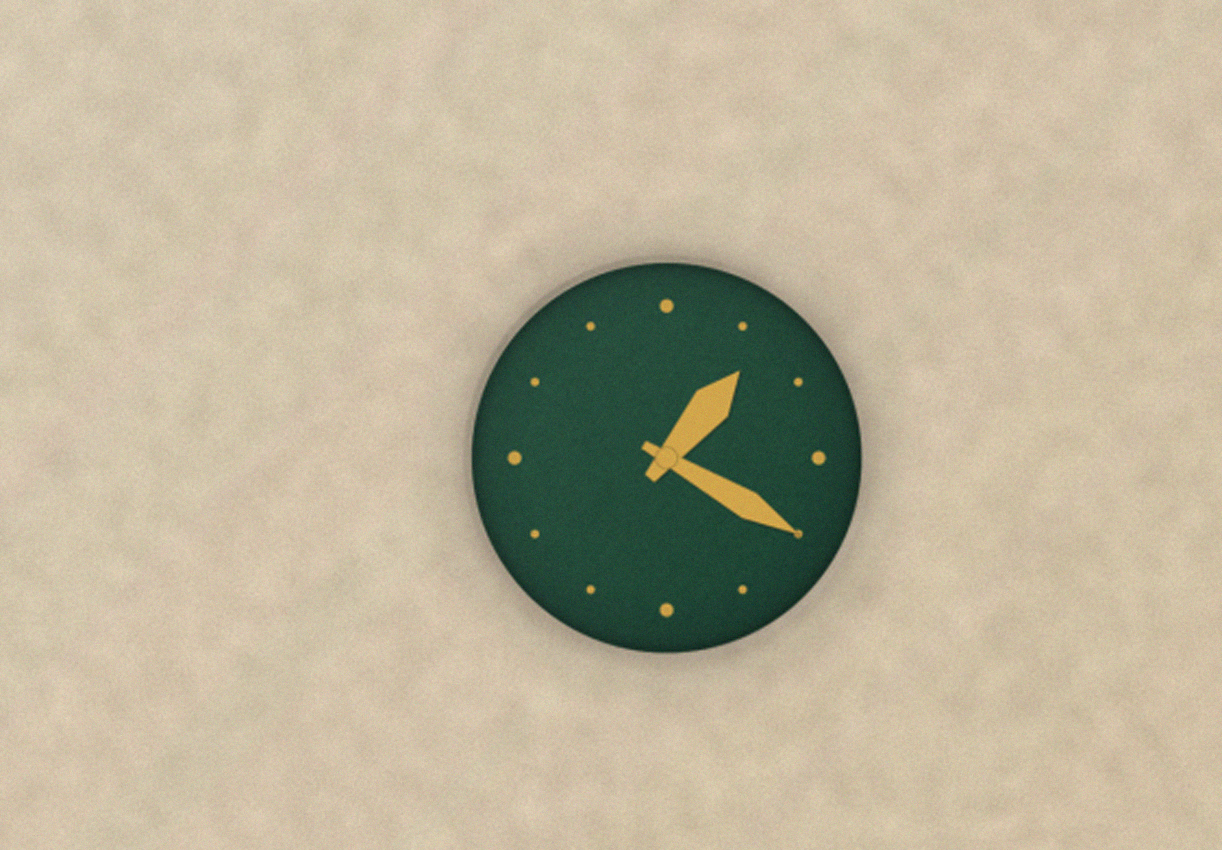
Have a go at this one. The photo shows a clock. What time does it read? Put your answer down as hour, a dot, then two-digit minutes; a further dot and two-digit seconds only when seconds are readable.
1.20
